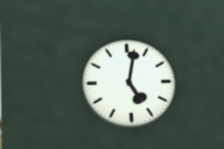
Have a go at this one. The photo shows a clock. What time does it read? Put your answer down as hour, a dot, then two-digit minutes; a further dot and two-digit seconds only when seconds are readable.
5.02
